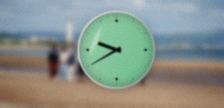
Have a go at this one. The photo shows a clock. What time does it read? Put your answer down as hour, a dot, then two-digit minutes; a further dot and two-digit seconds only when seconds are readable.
9.40
